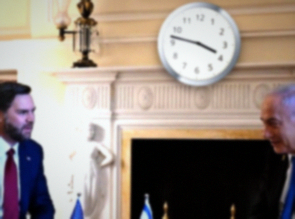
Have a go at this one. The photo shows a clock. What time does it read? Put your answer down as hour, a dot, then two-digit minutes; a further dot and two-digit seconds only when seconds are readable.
3.47
